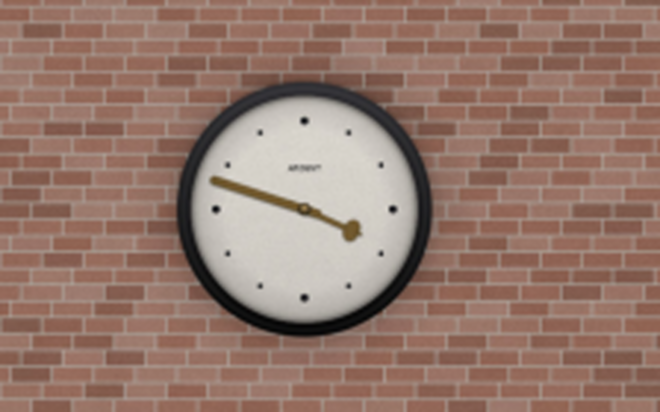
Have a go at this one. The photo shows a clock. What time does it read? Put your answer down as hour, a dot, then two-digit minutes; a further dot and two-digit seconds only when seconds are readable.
3.48
